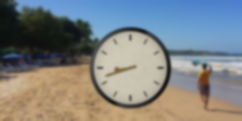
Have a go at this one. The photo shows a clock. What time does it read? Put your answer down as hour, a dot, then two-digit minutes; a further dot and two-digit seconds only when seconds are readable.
8.42
